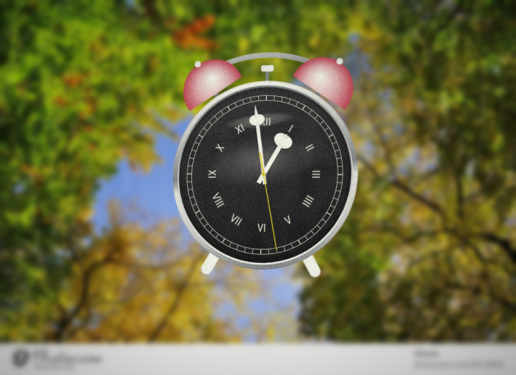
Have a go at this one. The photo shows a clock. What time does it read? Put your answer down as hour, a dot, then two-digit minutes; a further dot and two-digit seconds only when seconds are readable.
12.58.28
